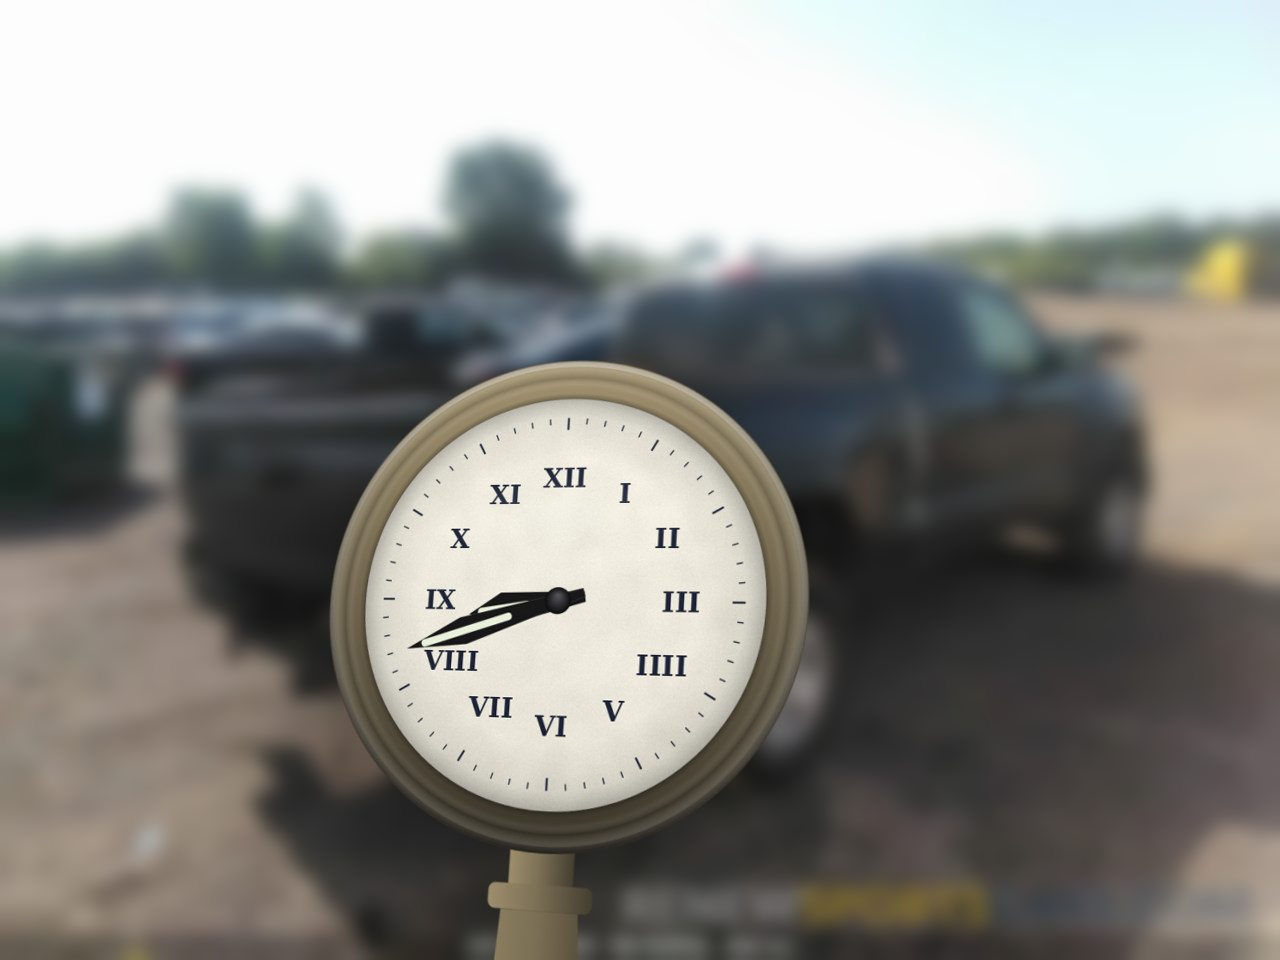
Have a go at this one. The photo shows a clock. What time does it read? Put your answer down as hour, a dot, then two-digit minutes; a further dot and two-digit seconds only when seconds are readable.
8.42
